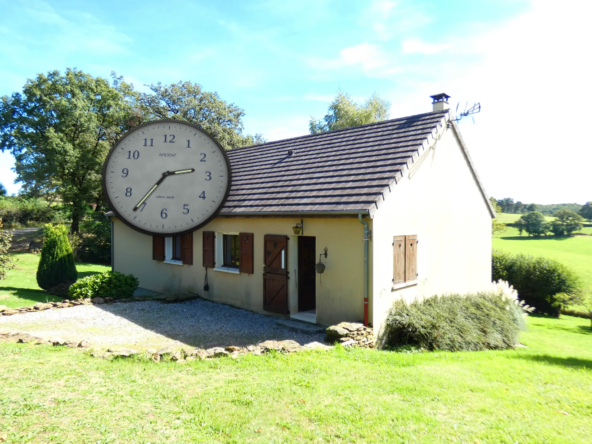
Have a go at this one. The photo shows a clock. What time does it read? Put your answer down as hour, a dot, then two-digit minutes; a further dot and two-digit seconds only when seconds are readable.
2.36
